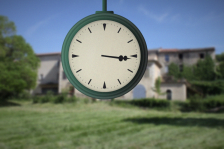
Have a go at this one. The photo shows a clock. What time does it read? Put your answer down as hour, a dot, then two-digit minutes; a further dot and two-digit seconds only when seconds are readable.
3.16
